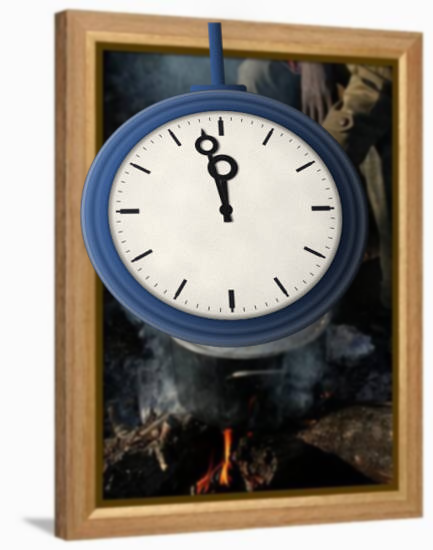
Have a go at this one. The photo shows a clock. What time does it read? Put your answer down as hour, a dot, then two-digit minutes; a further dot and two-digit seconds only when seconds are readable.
11.58
